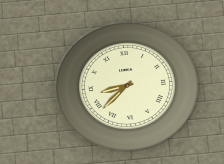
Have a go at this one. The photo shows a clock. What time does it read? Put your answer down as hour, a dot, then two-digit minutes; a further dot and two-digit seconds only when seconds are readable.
8.38
